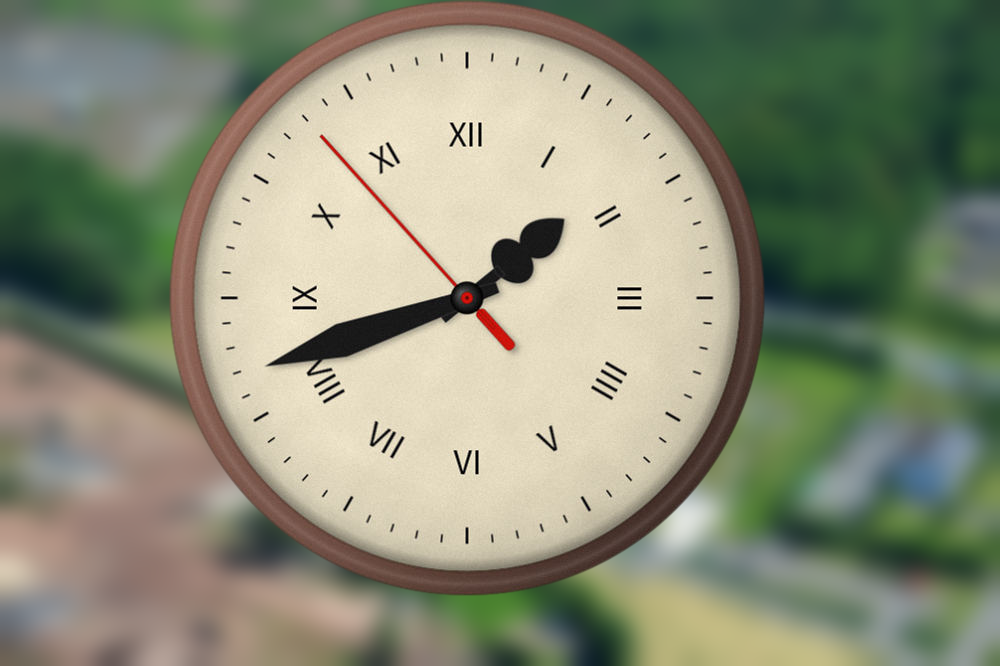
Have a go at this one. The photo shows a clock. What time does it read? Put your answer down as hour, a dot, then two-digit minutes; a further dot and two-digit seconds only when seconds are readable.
1.41.53
